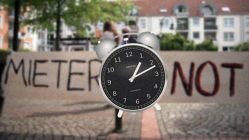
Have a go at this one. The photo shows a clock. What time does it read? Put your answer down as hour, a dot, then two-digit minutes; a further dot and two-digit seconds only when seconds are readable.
1.12
